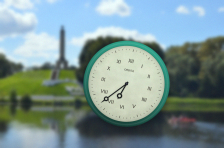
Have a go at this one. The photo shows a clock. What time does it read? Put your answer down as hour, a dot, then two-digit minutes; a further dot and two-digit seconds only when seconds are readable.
6.37
